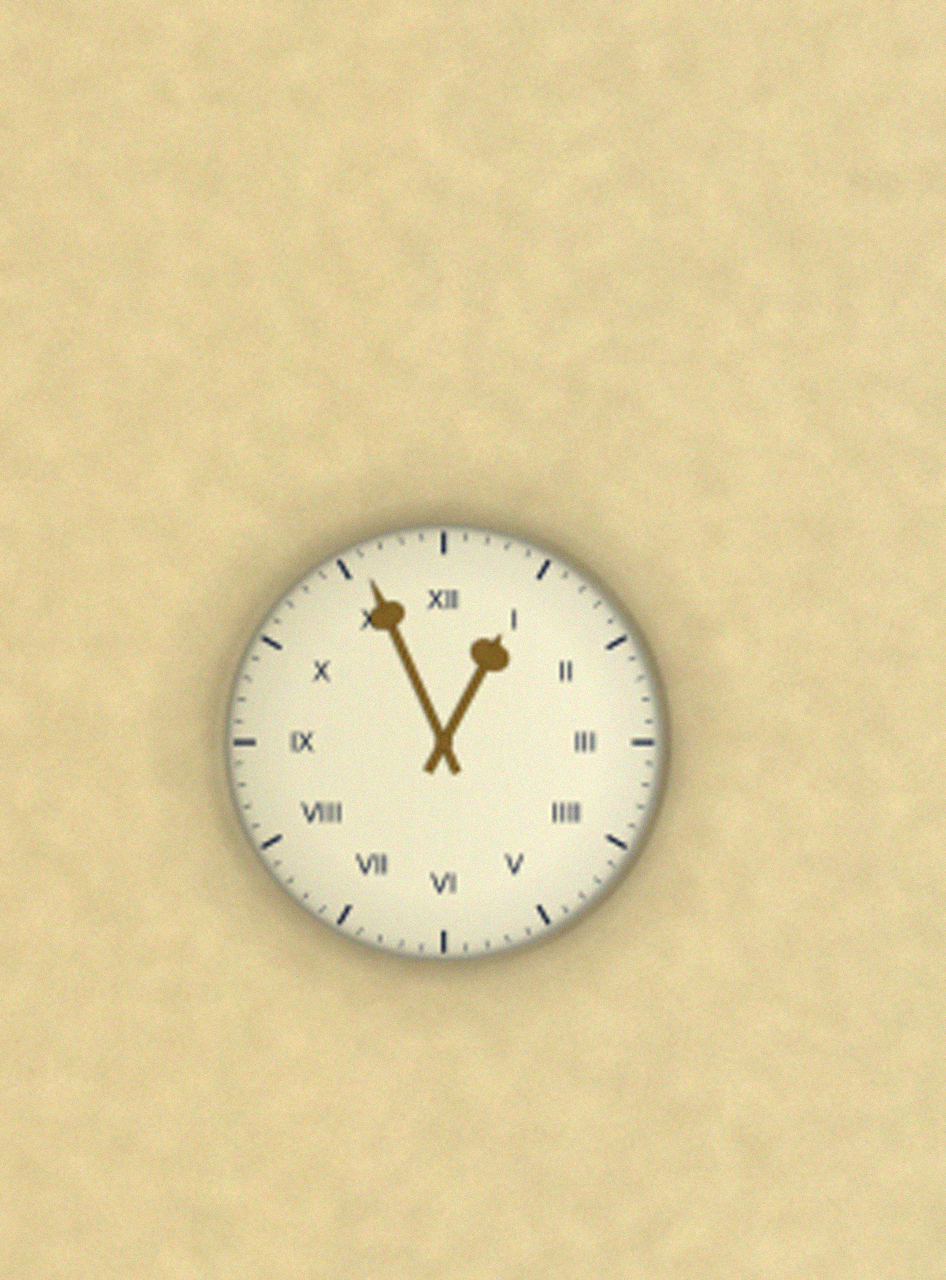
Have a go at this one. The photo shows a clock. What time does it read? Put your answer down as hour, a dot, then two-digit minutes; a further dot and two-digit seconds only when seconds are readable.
12.56
